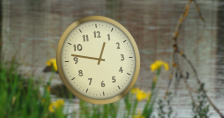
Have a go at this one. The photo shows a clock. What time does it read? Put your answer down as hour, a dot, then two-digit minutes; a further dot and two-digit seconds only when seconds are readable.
12.47
